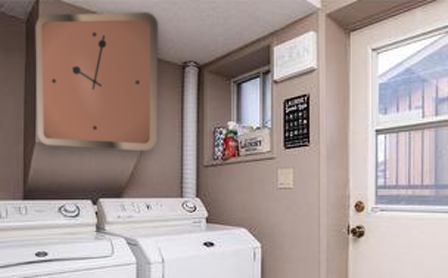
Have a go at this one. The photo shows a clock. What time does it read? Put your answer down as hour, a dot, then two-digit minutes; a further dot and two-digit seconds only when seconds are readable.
10.02
